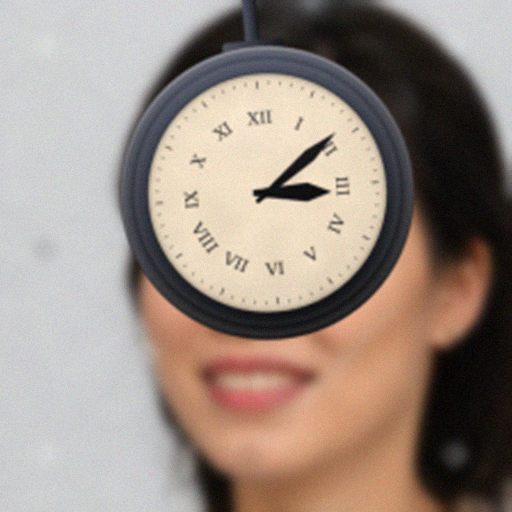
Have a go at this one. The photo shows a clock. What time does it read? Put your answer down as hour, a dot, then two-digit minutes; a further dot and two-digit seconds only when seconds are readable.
3.09
